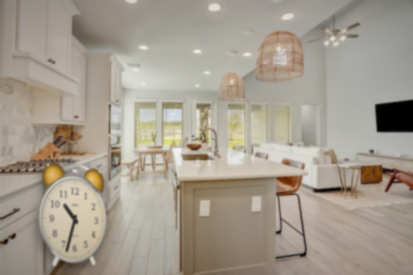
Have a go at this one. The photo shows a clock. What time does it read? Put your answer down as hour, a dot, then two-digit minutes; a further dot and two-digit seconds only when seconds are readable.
10.33
